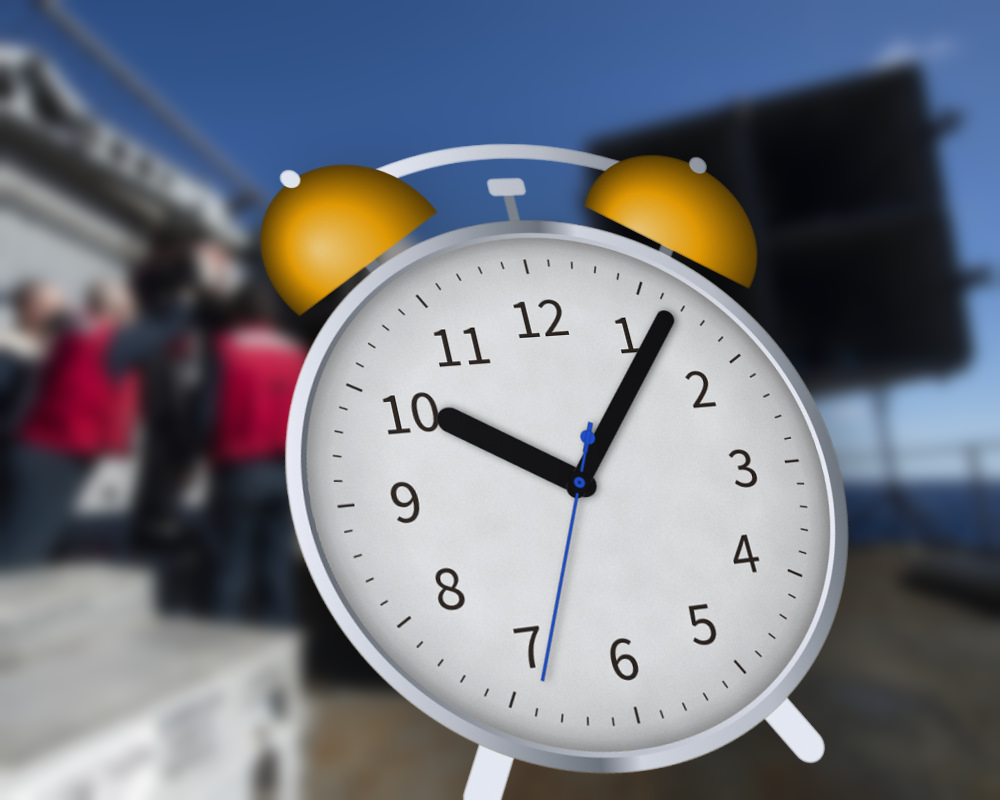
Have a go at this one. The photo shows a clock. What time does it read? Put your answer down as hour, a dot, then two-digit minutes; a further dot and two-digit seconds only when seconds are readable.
10.06.34
